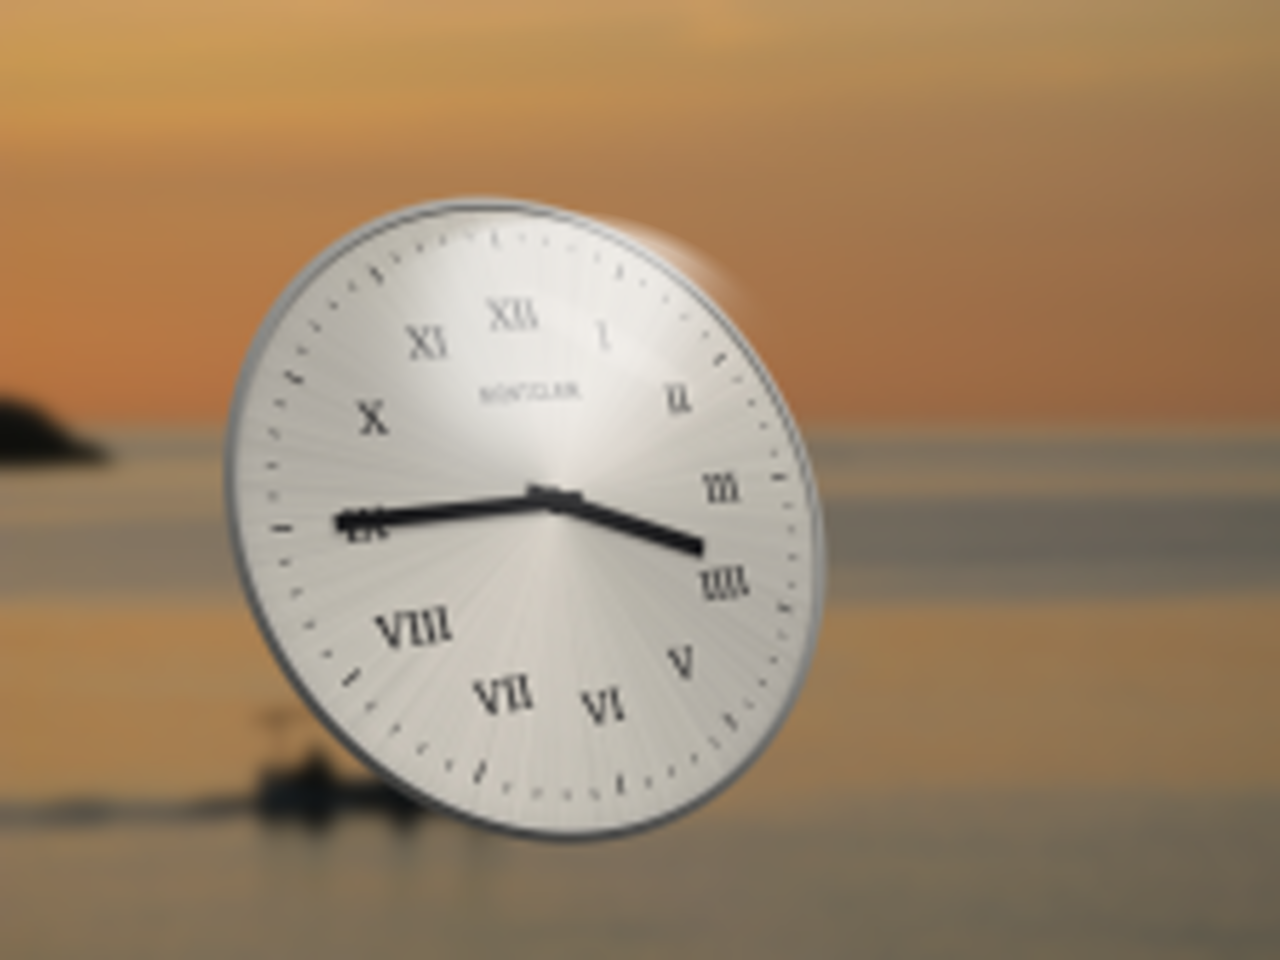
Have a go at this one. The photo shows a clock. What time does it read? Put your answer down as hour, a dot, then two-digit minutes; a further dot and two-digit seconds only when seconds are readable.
3.45
